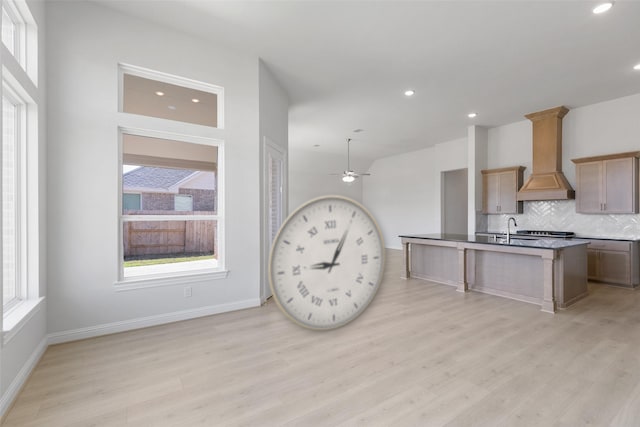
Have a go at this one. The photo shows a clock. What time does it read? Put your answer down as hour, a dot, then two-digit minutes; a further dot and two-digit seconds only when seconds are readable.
9.05
